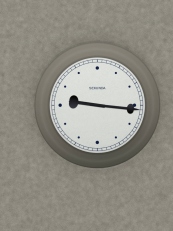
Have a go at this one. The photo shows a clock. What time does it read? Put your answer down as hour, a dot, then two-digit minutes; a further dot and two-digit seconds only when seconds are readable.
9.16
